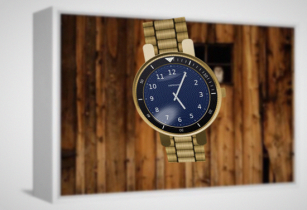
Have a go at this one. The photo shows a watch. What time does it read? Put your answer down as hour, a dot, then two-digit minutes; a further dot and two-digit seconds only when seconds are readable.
5.05
